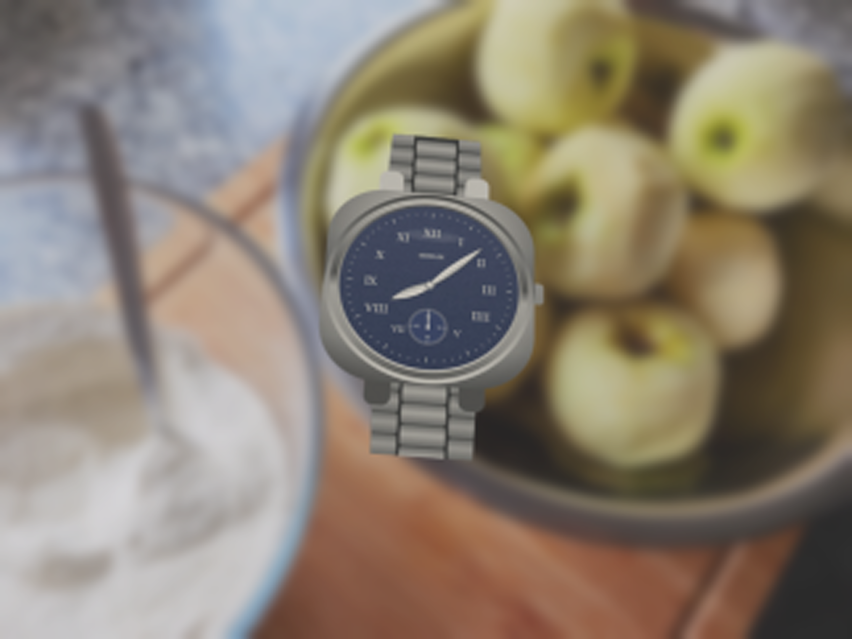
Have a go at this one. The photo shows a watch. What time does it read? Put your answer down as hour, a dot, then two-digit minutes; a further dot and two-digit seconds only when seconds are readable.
8.08
